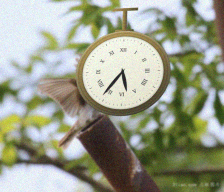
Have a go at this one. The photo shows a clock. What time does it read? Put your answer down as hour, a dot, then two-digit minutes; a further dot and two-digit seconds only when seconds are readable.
5.36
